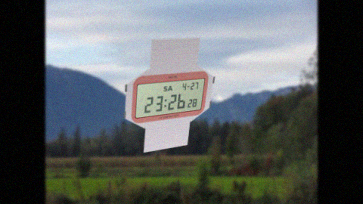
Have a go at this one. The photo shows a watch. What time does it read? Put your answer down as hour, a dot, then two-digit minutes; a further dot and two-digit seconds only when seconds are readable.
23.26.28
